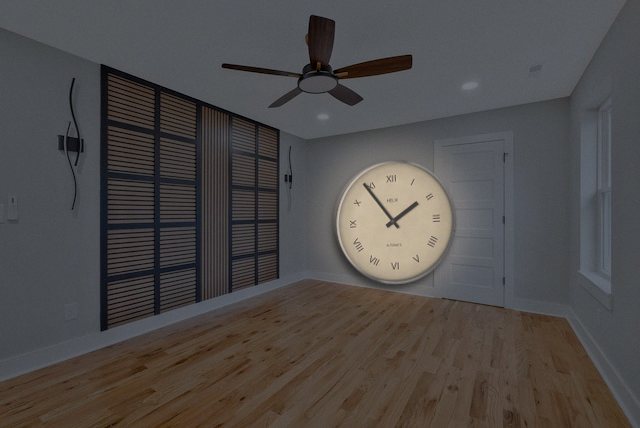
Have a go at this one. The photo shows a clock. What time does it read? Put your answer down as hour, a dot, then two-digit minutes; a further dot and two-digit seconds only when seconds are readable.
1.54
